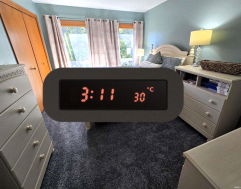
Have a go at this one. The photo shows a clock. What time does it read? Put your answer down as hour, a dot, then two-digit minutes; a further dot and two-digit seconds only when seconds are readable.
3.11
